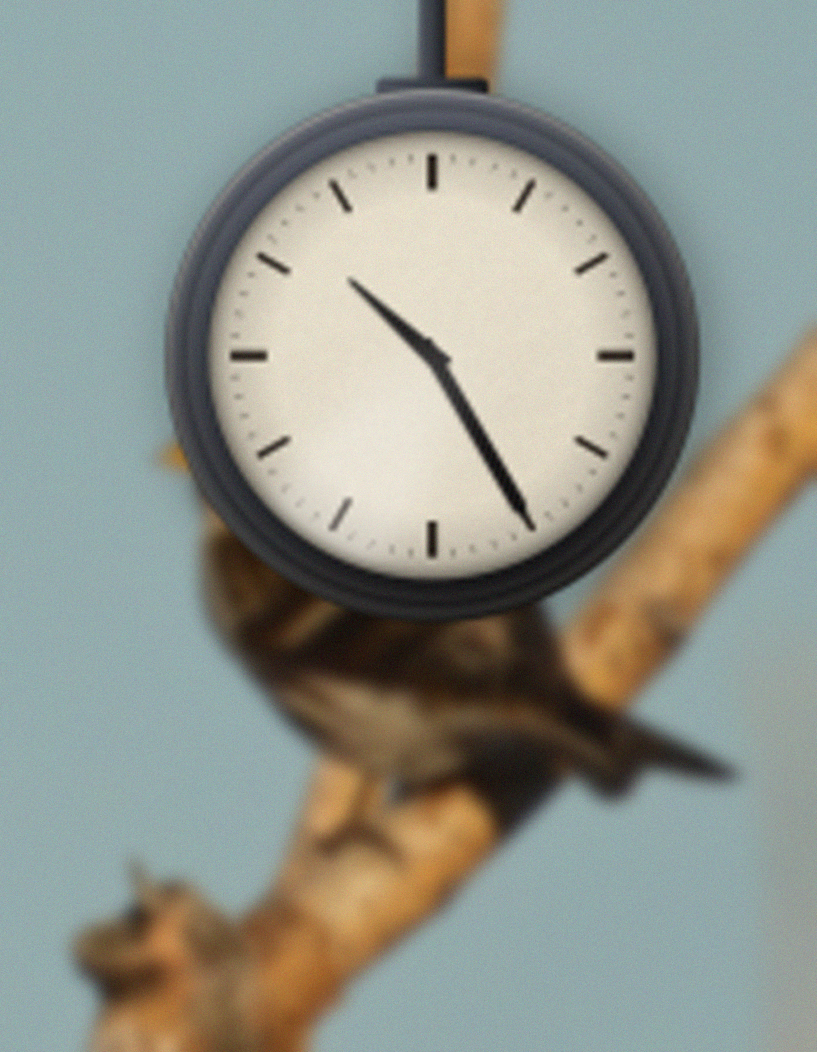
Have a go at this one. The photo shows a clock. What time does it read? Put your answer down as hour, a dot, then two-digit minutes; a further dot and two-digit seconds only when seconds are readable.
10.25
